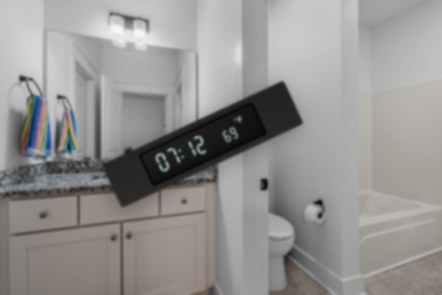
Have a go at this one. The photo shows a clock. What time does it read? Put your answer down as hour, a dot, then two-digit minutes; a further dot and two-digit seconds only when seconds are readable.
7.12
